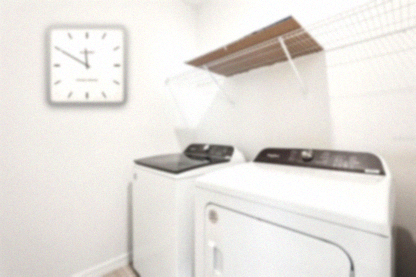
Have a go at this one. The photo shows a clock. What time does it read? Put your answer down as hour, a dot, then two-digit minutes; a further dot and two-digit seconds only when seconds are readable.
11.50
